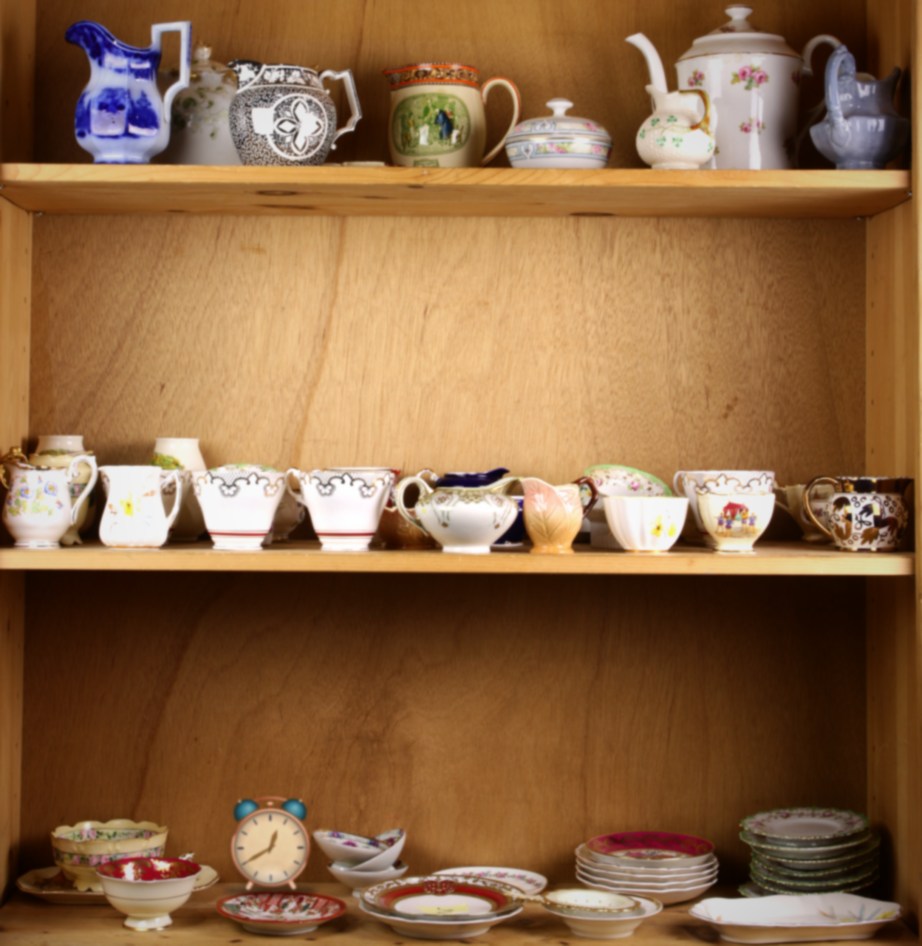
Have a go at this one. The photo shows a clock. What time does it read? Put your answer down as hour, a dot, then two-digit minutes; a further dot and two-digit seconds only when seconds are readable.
12.40
